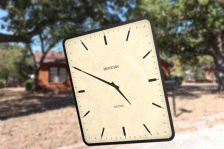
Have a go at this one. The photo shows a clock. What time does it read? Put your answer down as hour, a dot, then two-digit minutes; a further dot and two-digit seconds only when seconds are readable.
4.50
